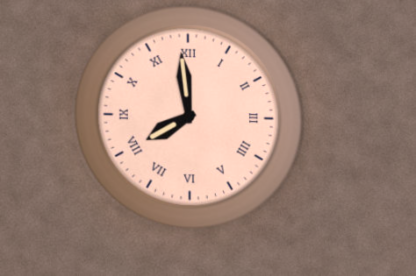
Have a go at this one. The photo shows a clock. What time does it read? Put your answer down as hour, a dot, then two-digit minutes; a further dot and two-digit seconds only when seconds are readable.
7.59
